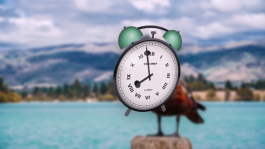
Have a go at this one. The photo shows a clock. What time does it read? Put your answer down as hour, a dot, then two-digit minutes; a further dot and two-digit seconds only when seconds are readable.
7.58
